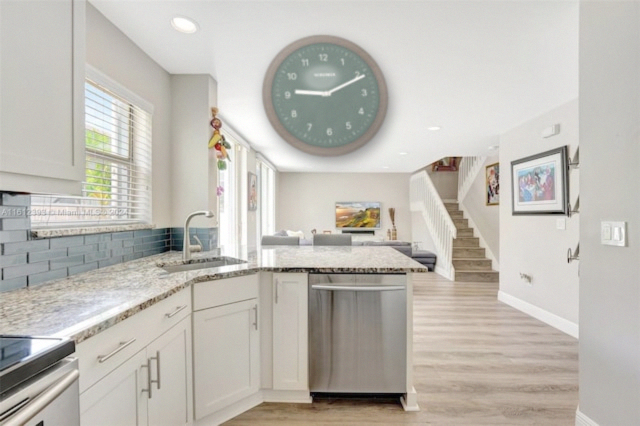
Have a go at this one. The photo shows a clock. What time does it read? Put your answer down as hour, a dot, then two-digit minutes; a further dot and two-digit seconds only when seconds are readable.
9.11
